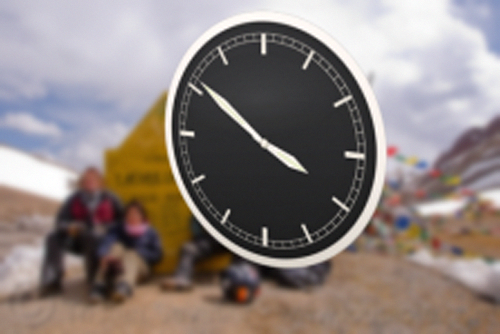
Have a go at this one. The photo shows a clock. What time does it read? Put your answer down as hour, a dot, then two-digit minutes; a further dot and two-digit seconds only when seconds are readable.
3.51
